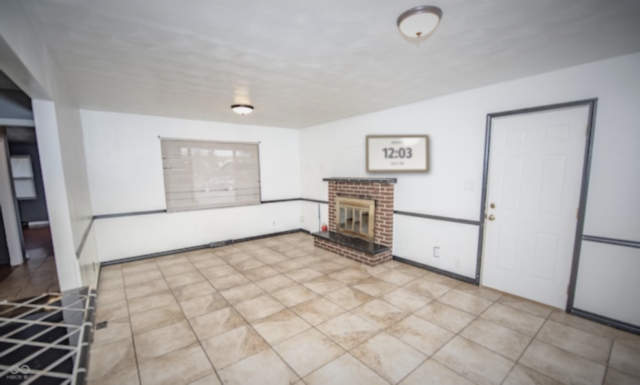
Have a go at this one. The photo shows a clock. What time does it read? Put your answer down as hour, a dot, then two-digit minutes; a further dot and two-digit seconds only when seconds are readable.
12.03
